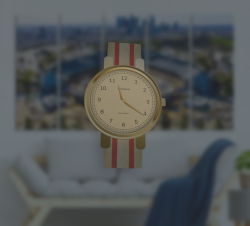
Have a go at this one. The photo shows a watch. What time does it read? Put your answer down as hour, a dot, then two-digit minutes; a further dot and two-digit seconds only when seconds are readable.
11.21
